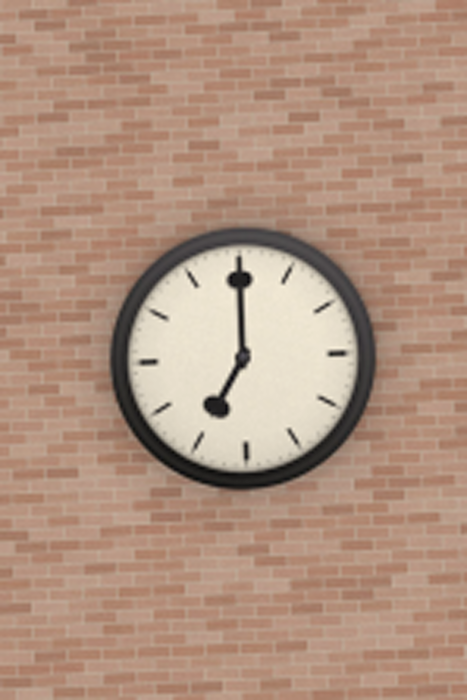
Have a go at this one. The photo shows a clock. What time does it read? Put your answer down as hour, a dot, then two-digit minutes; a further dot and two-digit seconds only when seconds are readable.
7.00
